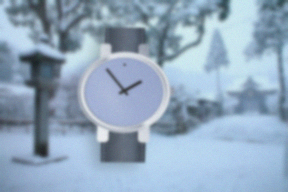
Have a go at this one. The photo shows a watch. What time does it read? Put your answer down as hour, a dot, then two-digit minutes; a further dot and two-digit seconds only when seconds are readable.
1.54
